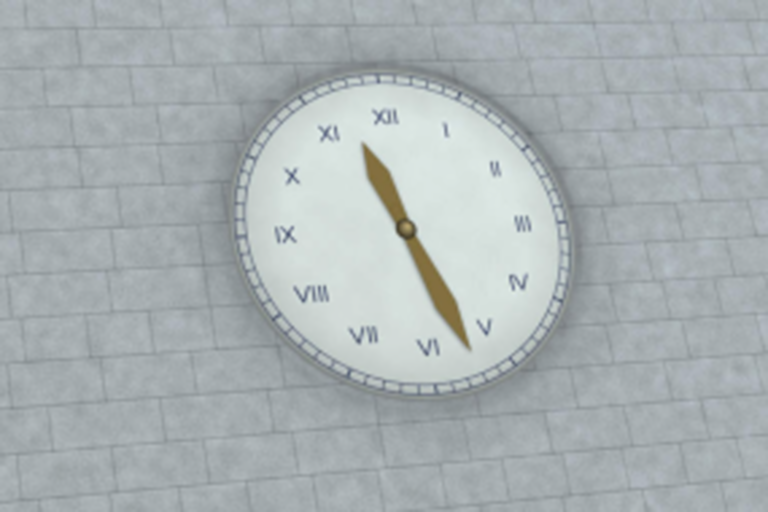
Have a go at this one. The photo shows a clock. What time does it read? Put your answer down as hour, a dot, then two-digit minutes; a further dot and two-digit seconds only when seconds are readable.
11.27
